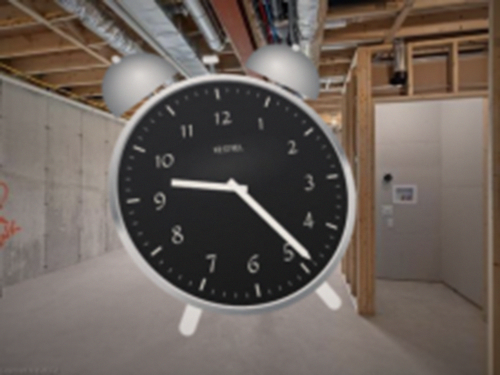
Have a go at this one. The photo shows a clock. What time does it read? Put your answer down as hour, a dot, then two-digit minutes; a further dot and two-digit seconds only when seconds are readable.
9.24
